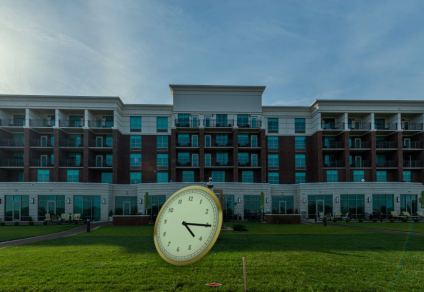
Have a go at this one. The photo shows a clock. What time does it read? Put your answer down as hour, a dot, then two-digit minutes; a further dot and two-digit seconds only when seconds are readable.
4.15
